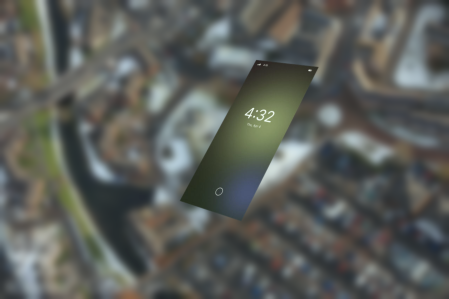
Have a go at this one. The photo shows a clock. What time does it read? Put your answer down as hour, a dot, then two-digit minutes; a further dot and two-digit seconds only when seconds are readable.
4.32
